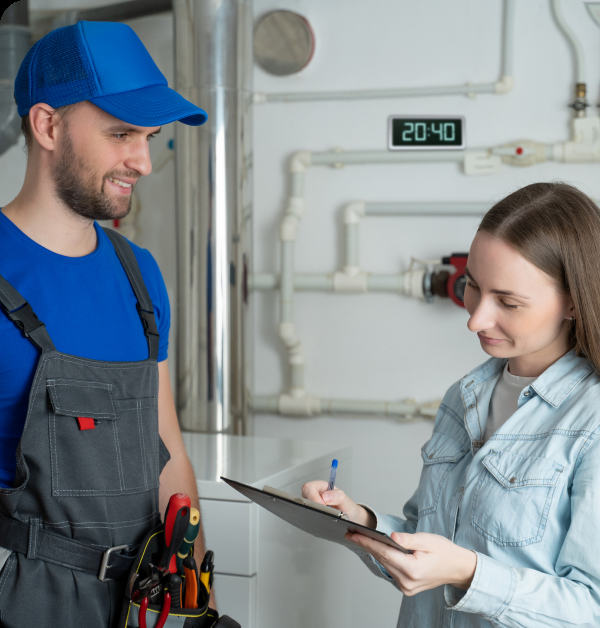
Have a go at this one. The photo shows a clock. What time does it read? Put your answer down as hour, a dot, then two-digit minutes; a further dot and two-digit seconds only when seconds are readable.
20.40
